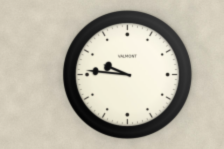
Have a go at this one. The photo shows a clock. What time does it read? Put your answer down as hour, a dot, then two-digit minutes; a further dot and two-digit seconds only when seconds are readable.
9.46
